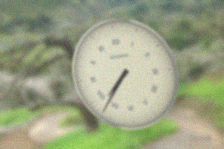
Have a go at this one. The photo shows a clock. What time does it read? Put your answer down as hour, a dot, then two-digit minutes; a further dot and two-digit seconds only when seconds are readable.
7.37
